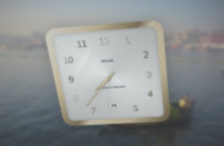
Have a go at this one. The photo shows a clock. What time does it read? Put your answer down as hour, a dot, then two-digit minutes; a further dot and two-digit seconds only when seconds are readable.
7.37
